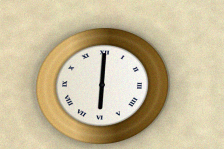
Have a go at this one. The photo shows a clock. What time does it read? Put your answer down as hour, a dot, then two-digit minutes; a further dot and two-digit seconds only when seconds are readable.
6.00
